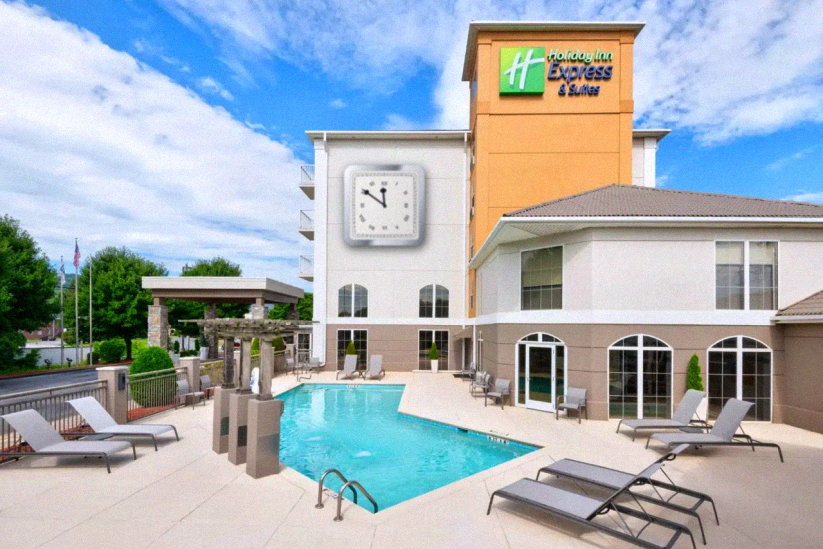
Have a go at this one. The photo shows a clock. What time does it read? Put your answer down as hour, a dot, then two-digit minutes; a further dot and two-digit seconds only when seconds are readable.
11.51
